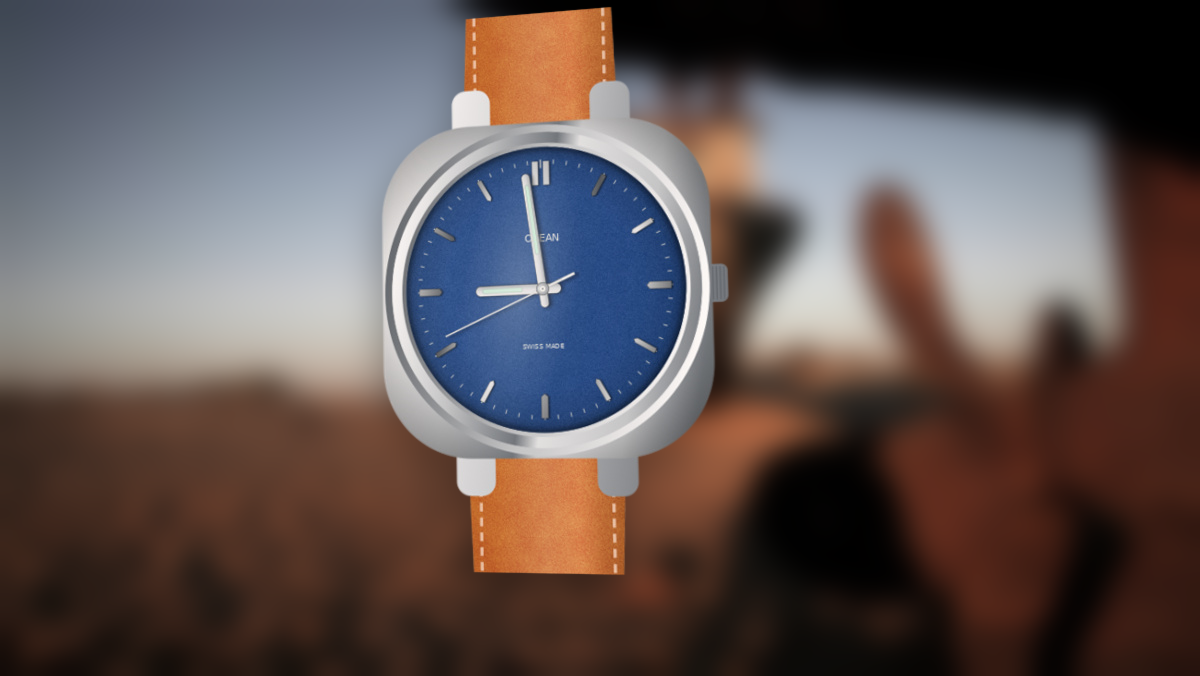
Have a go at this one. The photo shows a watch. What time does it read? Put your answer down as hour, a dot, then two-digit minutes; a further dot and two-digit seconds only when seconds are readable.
8.58.41
